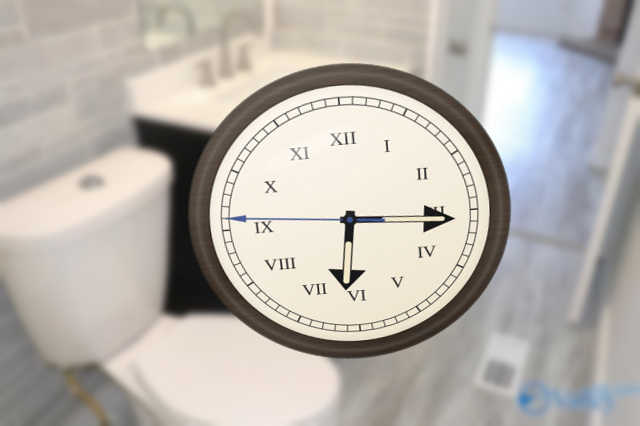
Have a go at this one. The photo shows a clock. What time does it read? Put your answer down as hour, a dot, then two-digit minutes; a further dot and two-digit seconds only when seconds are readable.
6.15.46
